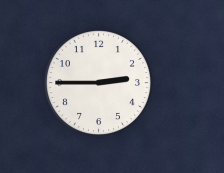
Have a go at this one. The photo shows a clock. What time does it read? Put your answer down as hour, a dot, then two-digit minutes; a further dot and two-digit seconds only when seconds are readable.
2.45
